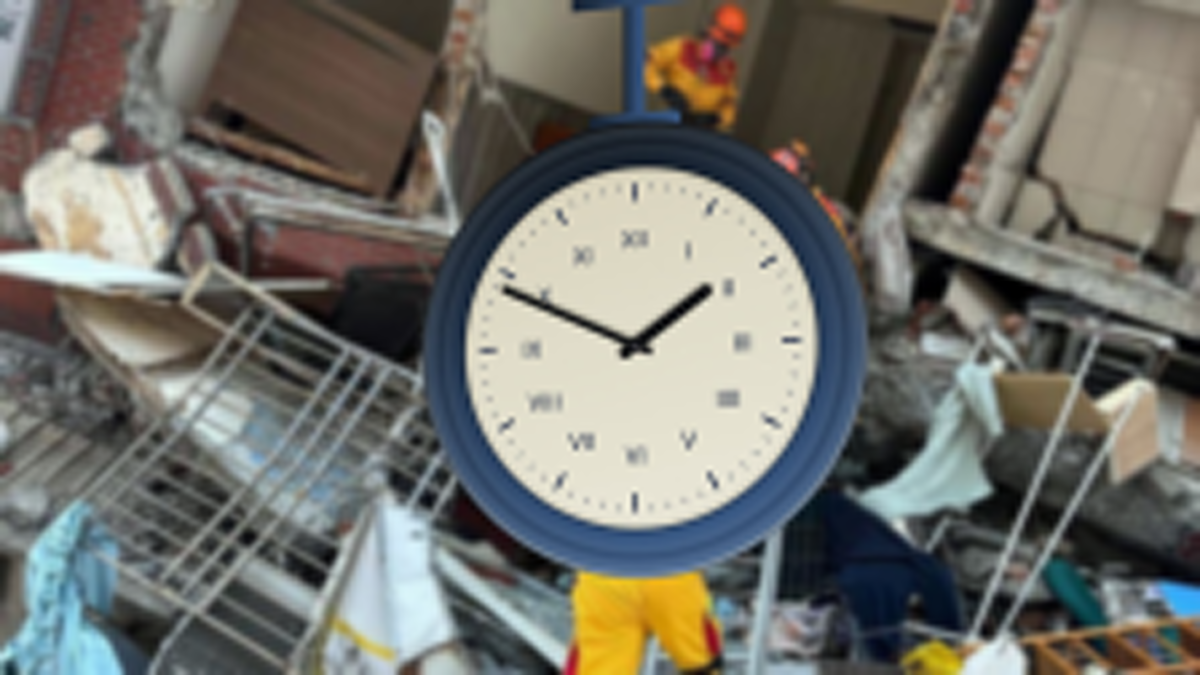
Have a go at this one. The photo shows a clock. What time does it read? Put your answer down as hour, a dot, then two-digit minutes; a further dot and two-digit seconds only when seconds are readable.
1.49
